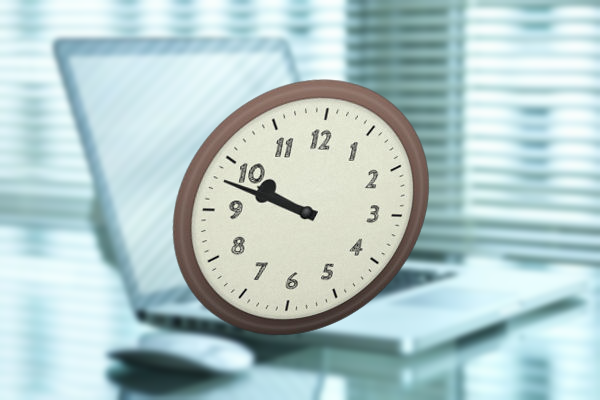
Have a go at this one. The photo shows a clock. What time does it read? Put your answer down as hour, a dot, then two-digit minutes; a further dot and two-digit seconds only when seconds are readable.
9.48
